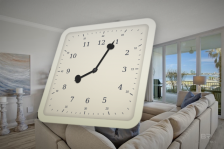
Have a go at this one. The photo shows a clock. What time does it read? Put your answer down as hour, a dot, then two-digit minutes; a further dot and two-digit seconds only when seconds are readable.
8.04
